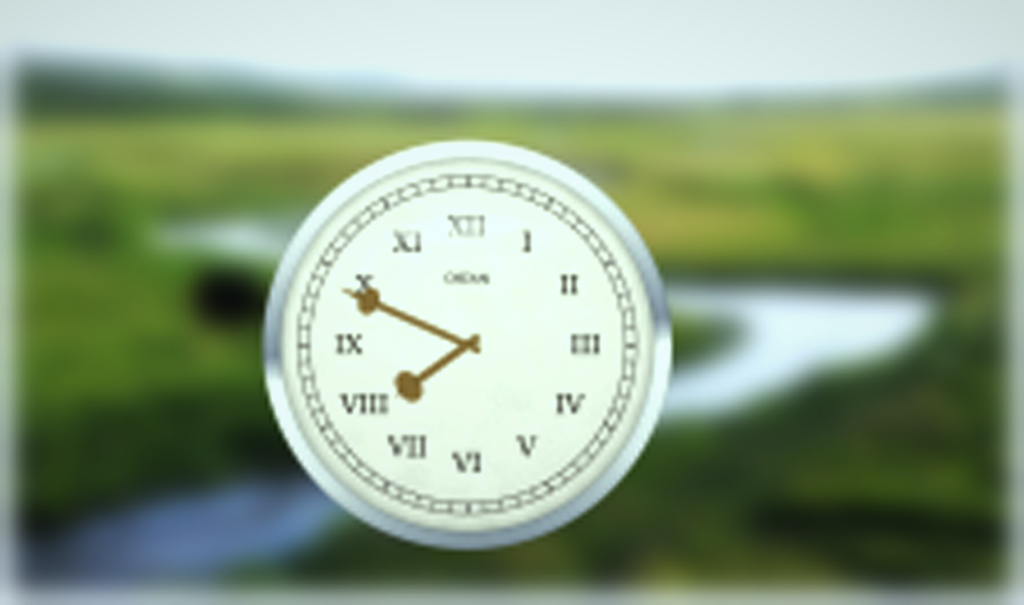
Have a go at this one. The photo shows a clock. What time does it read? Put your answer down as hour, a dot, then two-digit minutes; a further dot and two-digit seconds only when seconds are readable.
7.49
